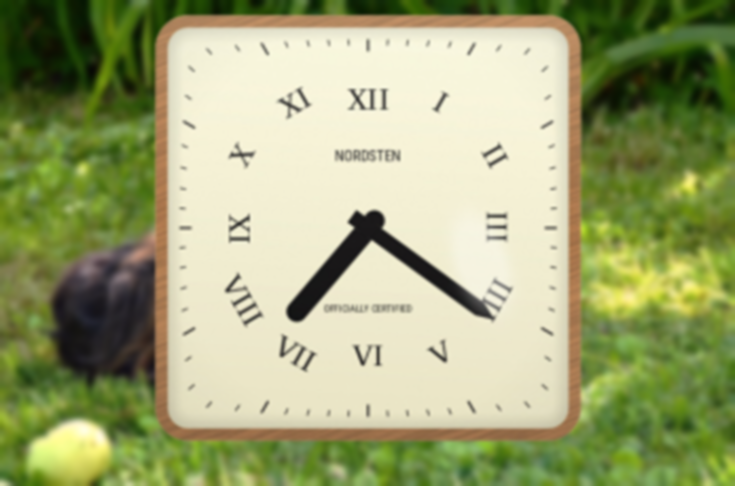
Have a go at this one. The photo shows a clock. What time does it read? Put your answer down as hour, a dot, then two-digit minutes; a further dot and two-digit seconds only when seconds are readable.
7.21
